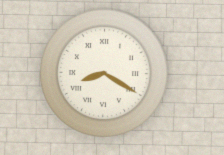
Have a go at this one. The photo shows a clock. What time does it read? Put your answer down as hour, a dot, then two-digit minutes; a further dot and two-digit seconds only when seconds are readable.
8.20
